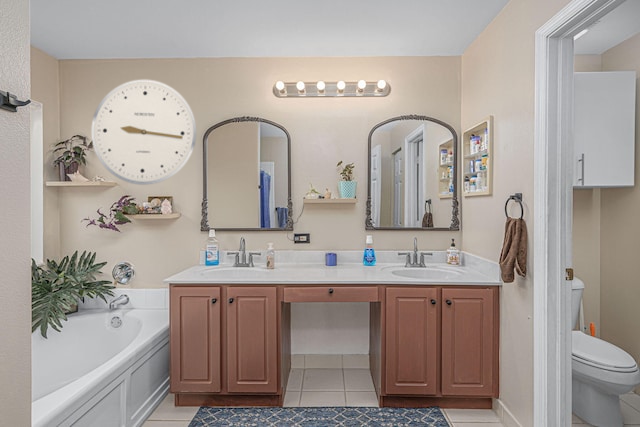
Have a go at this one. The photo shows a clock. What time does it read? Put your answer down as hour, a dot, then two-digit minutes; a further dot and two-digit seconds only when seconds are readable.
9.16
